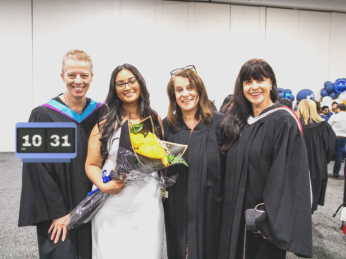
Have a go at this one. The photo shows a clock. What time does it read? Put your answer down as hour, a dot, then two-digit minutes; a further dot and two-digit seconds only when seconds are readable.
10.31
